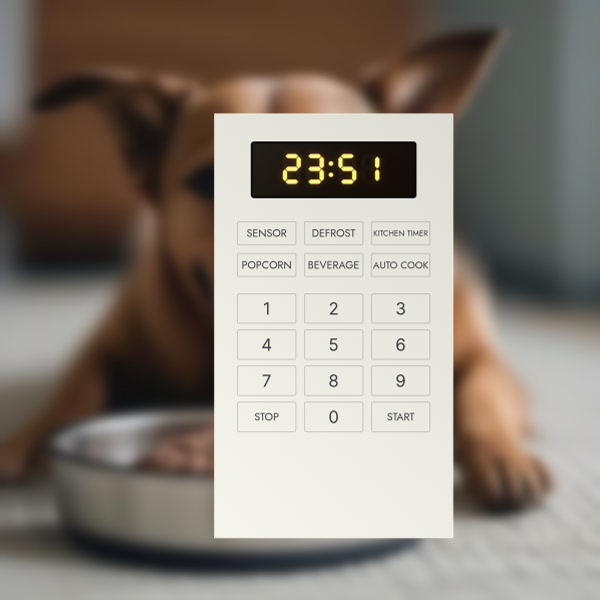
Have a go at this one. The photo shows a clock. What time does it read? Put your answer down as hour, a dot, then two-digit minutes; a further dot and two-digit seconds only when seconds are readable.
23.51
